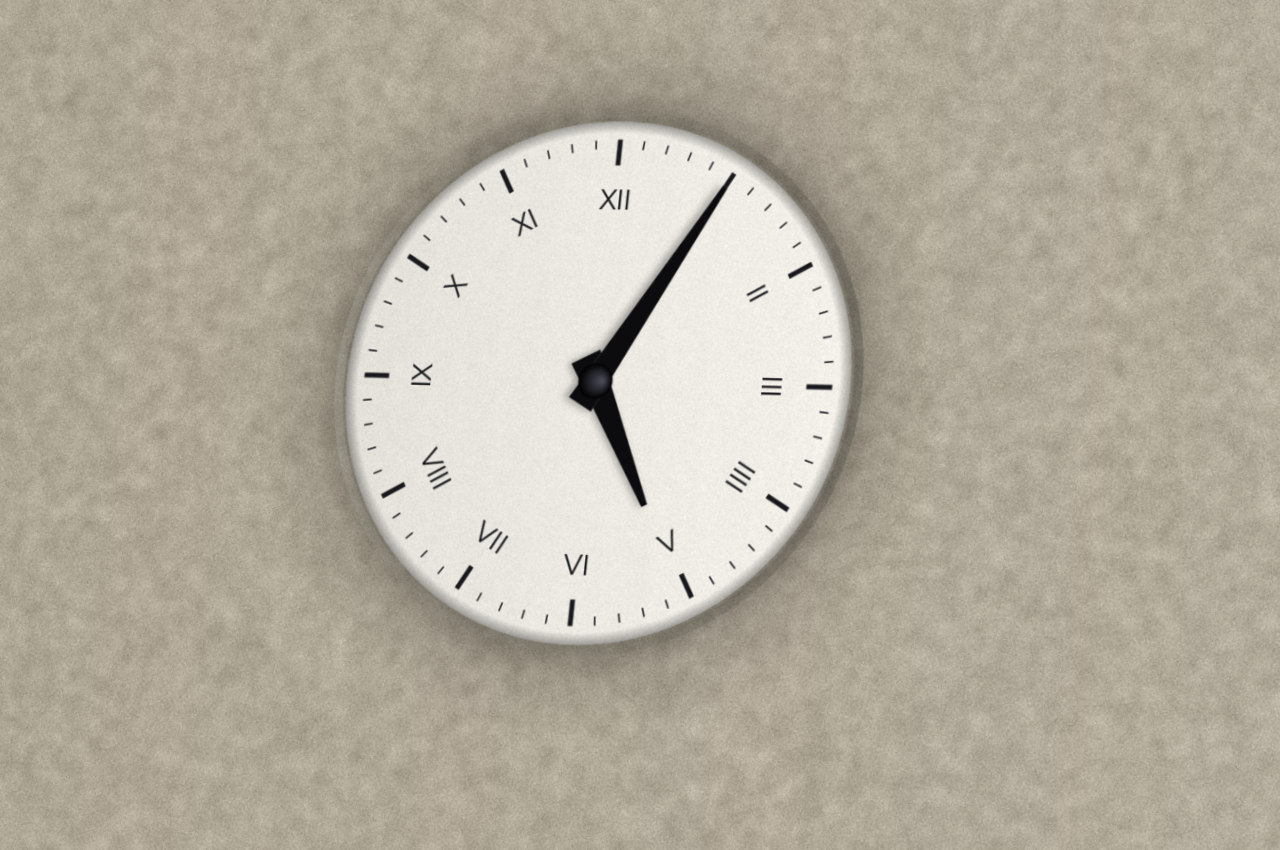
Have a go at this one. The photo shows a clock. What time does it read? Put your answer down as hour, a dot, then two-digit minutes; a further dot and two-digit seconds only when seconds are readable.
5.05
